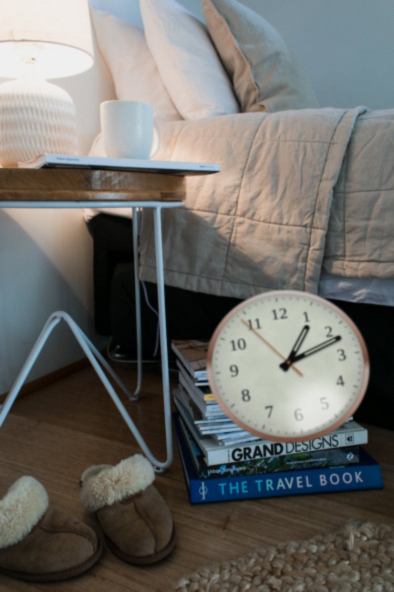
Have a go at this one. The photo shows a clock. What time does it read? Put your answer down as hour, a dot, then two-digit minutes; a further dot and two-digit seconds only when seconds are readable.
1.11.54
